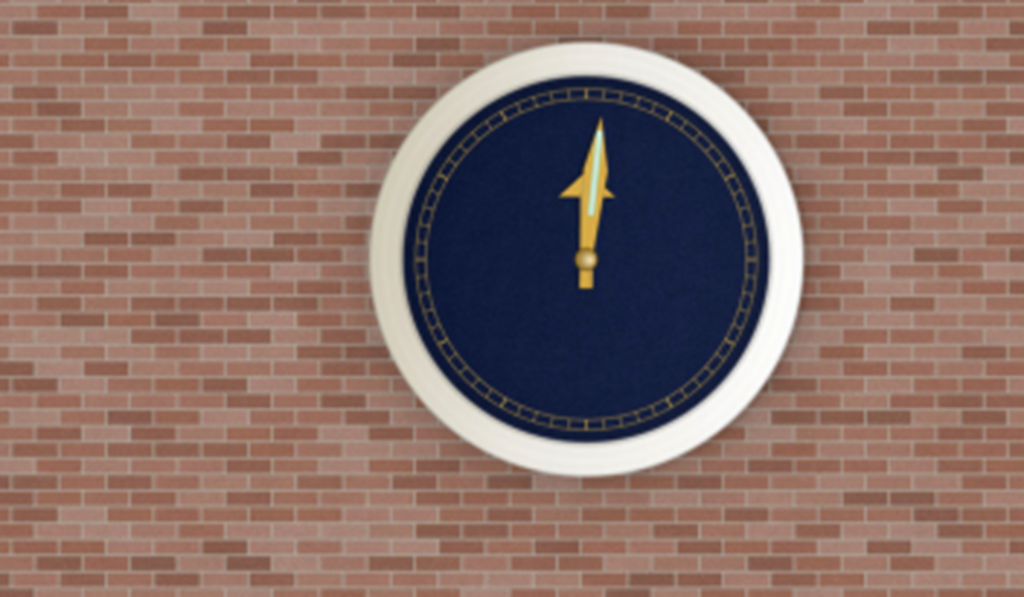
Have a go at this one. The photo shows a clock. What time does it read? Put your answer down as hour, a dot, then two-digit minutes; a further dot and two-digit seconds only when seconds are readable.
12.01
